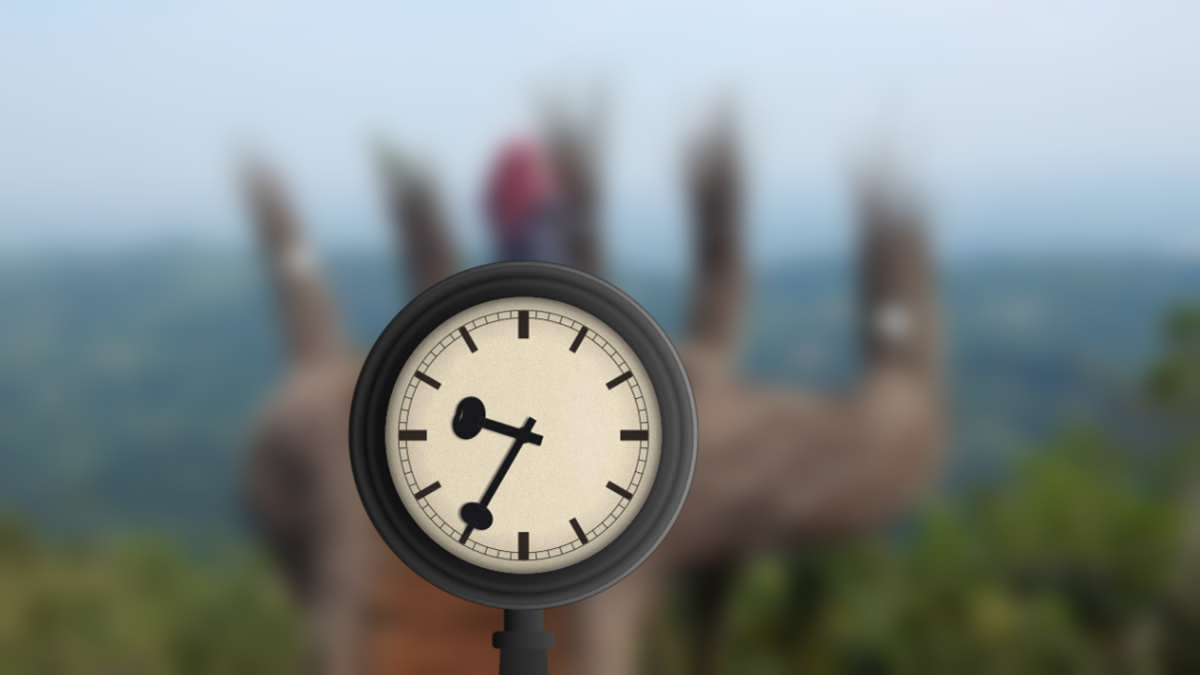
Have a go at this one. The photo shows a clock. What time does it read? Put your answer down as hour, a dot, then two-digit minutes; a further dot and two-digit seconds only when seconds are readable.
9.35
